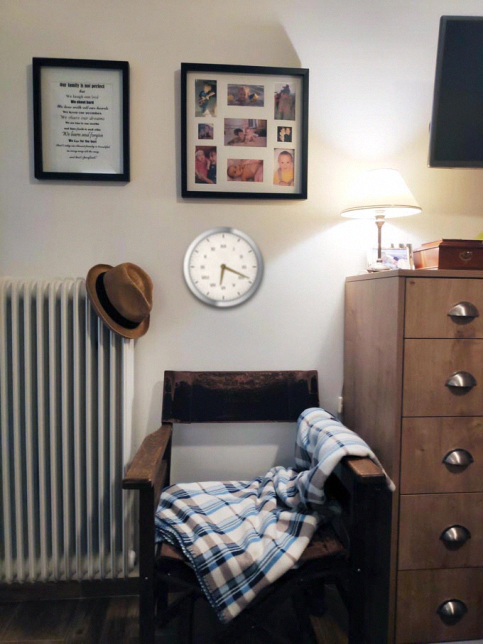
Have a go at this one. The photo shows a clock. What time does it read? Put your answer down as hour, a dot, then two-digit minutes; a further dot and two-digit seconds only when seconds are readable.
6.19
